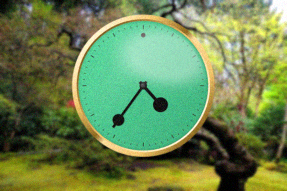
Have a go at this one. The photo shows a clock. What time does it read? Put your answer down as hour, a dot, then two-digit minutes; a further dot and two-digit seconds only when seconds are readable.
4.36
